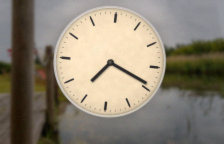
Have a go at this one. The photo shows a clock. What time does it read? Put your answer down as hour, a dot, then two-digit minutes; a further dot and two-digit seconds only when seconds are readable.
7.19
